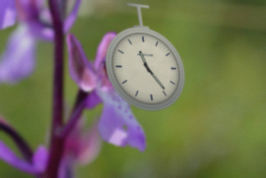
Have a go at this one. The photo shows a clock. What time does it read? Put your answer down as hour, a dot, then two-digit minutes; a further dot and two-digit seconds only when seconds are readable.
11.24
